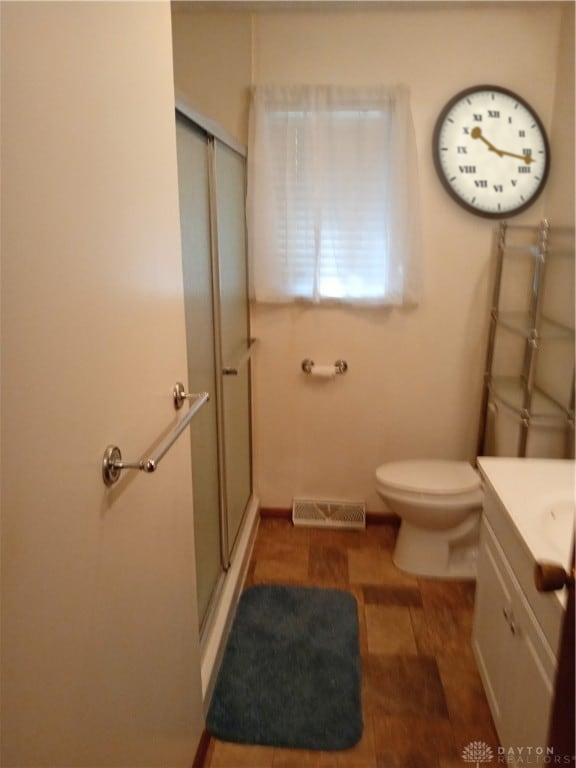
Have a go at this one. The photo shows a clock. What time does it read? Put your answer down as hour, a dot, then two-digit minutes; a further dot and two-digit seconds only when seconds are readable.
10.17
